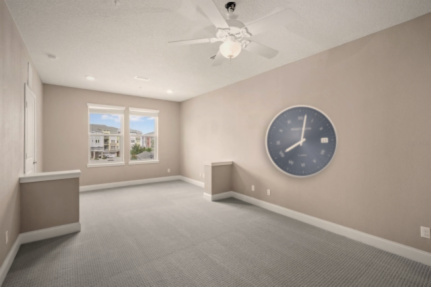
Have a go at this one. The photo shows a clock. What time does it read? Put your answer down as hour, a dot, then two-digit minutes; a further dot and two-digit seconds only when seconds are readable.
8.02
